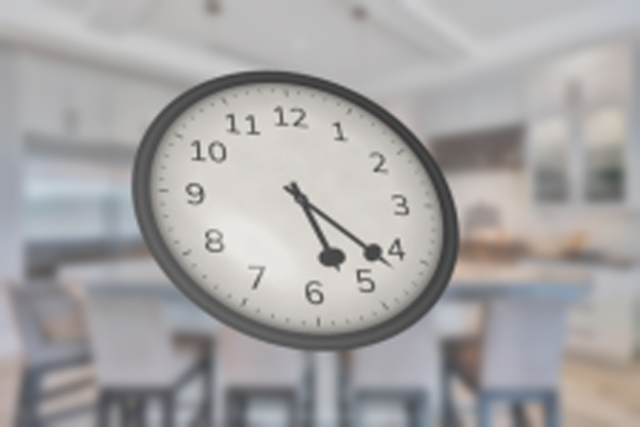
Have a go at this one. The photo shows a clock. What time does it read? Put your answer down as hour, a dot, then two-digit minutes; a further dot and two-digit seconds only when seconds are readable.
5.22
